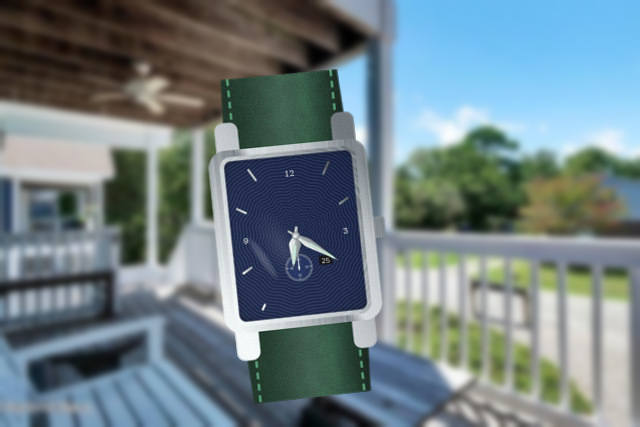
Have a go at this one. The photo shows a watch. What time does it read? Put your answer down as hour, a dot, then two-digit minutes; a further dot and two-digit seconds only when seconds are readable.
6.21
